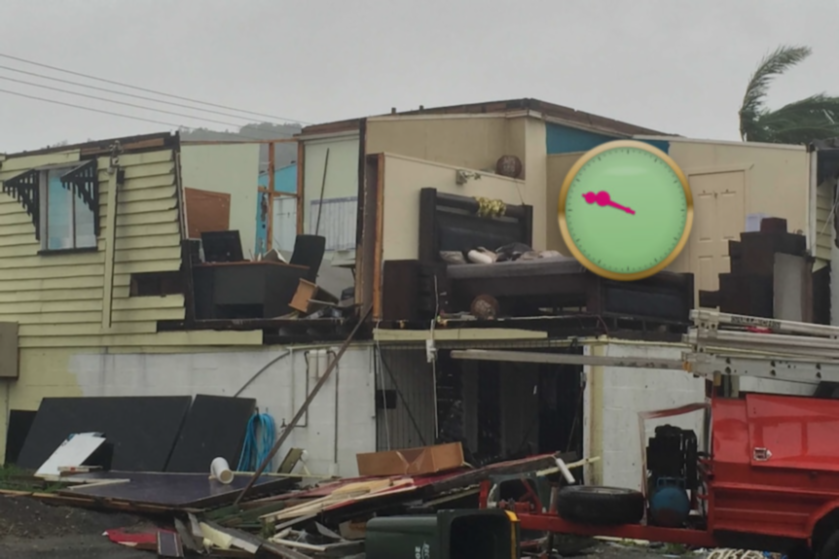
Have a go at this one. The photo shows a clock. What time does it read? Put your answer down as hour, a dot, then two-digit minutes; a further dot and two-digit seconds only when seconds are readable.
9.48
